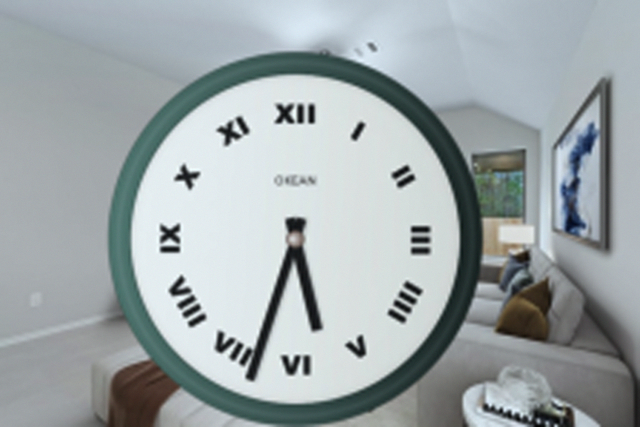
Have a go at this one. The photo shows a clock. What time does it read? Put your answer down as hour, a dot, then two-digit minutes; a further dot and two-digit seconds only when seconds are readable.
5.33
